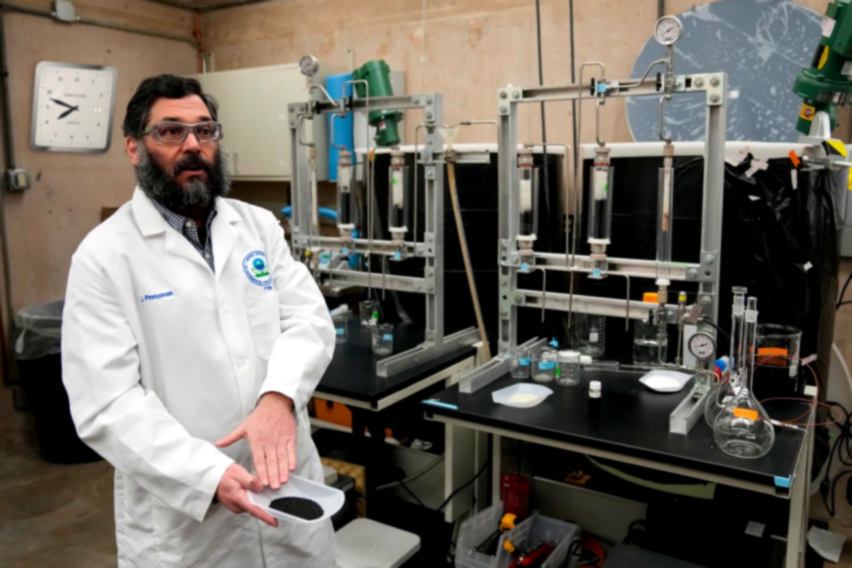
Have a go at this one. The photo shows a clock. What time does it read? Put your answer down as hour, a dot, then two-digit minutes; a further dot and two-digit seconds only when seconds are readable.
7.48
